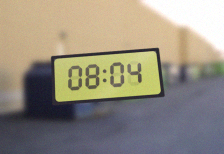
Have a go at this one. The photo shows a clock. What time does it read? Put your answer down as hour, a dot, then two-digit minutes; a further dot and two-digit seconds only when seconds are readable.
8.04
